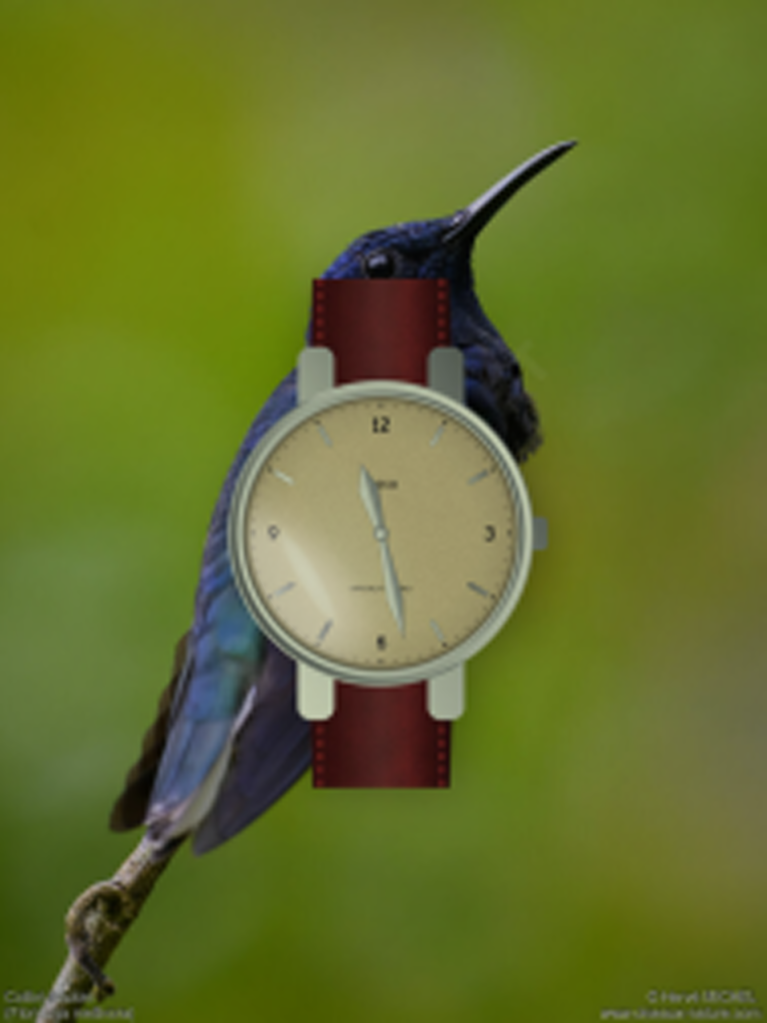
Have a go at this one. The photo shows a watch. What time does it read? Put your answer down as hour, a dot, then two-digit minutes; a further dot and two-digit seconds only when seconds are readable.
11.28
